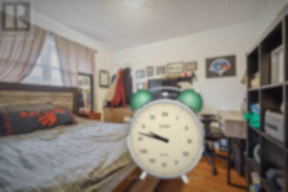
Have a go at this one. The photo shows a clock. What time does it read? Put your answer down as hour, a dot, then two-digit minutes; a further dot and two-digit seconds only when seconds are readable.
9.47
